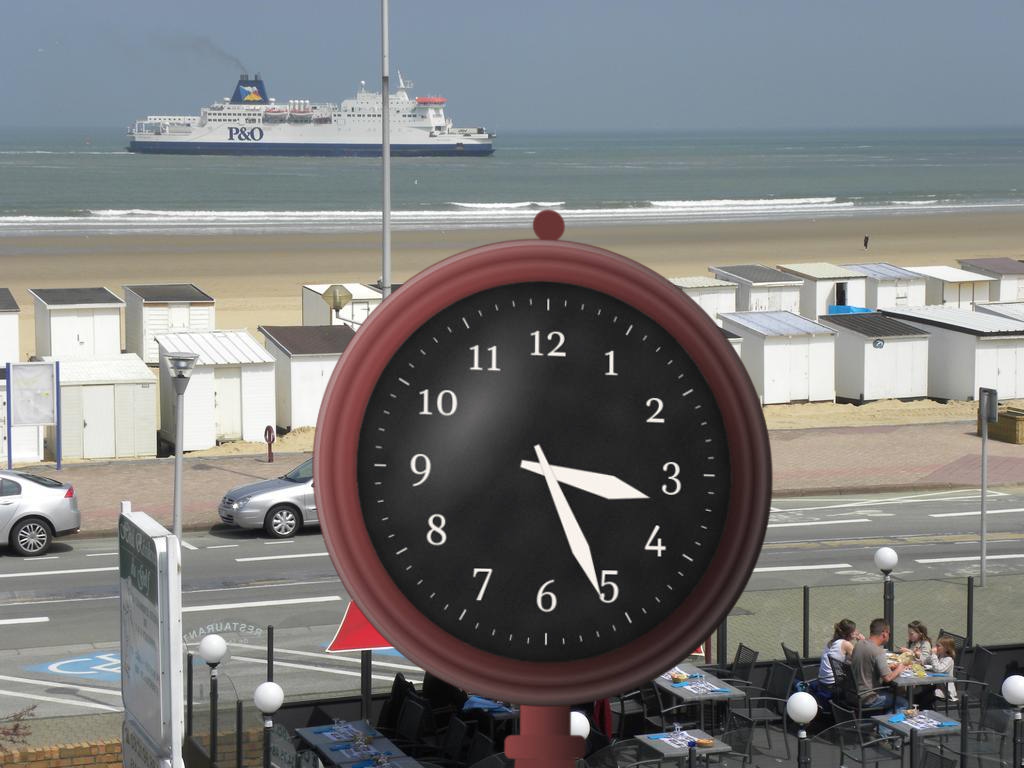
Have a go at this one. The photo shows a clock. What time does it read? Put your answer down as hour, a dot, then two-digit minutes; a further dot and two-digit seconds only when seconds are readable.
3.26
